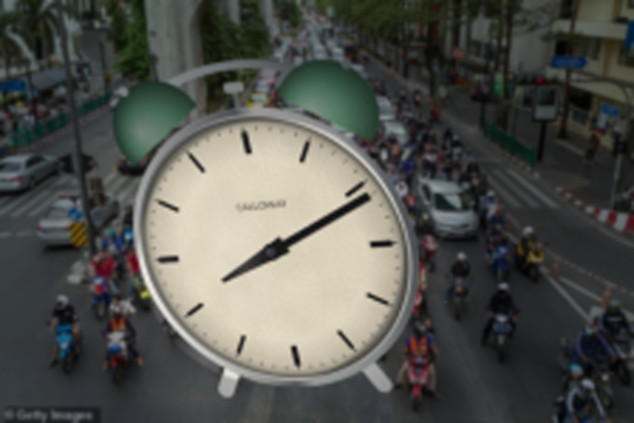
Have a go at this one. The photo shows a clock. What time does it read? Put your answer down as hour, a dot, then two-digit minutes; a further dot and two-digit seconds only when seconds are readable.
8.11
